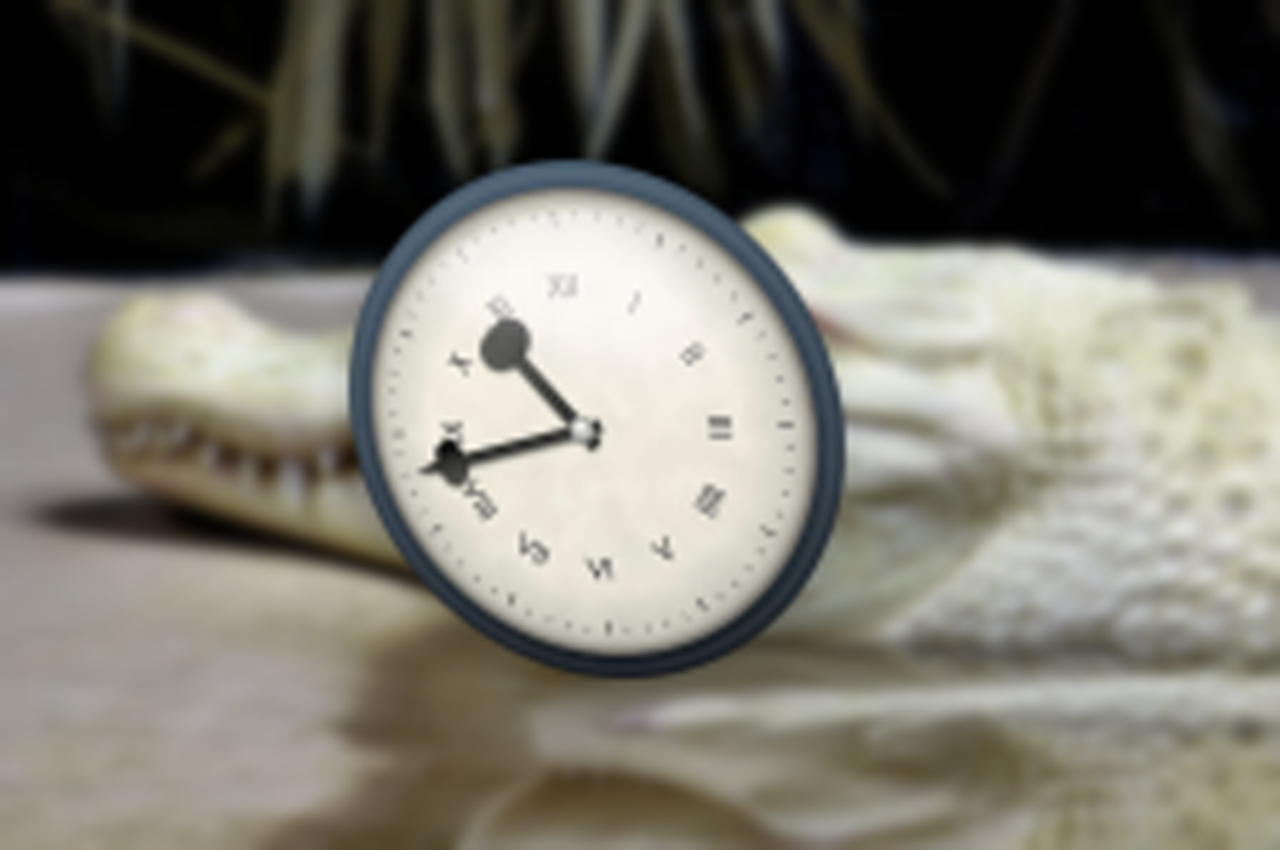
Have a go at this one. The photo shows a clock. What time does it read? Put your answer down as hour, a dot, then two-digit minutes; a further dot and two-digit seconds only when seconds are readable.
10.43
